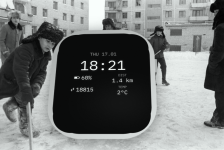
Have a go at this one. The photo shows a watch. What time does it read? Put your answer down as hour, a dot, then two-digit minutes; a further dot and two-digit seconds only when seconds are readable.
18.21
